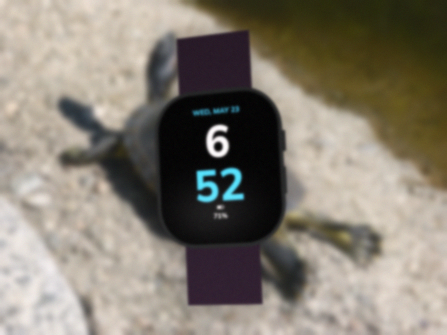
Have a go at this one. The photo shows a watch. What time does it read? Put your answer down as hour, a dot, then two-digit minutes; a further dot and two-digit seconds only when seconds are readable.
6.52
